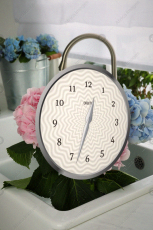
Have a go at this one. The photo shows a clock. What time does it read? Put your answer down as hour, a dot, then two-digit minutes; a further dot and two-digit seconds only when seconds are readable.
12.33
